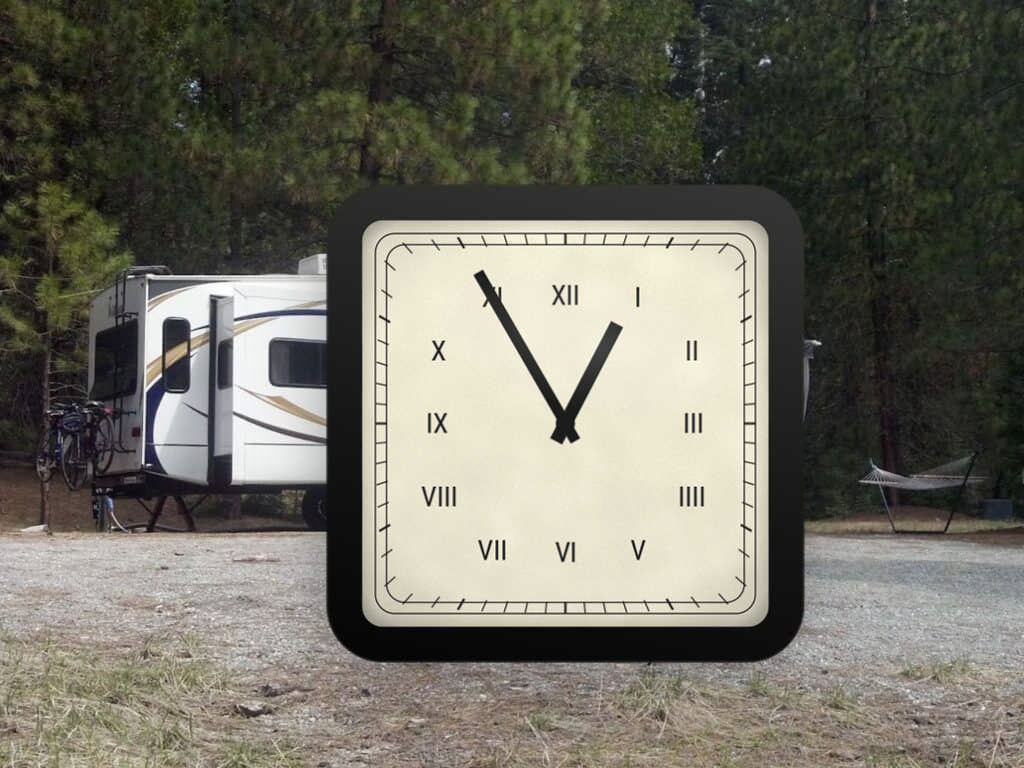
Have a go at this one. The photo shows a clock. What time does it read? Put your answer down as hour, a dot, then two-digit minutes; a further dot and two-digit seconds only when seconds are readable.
12.55
